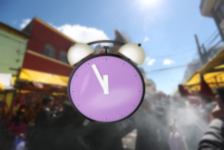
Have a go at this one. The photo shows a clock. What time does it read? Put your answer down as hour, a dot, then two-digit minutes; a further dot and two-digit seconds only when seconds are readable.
11.56
